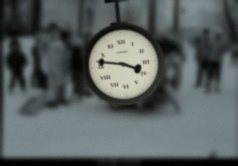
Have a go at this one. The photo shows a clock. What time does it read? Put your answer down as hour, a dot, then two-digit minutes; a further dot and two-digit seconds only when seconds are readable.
3.47
